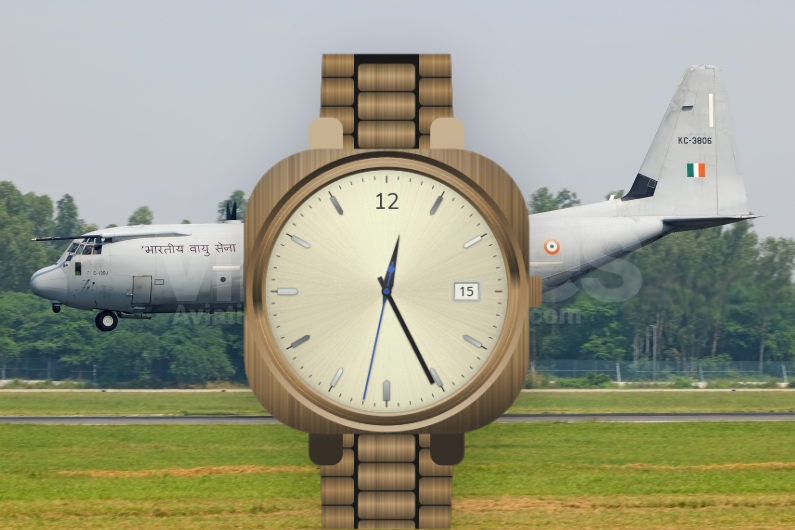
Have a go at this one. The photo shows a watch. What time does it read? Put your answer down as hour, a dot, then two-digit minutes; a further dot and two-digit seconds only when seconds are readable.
12.25.32
